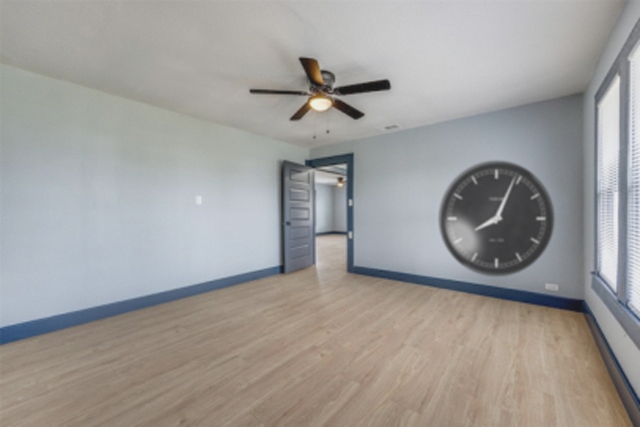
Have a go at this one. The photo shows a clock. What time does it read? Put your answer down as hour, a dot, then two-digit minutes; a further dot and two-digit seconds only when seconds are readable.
8.04
